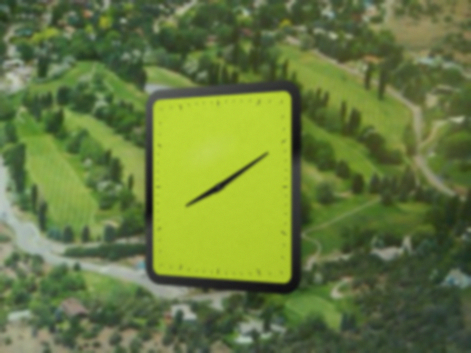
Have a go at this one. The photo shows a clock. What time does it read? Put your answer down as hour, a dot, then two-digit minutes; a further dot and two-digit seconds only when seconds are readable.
8.10
